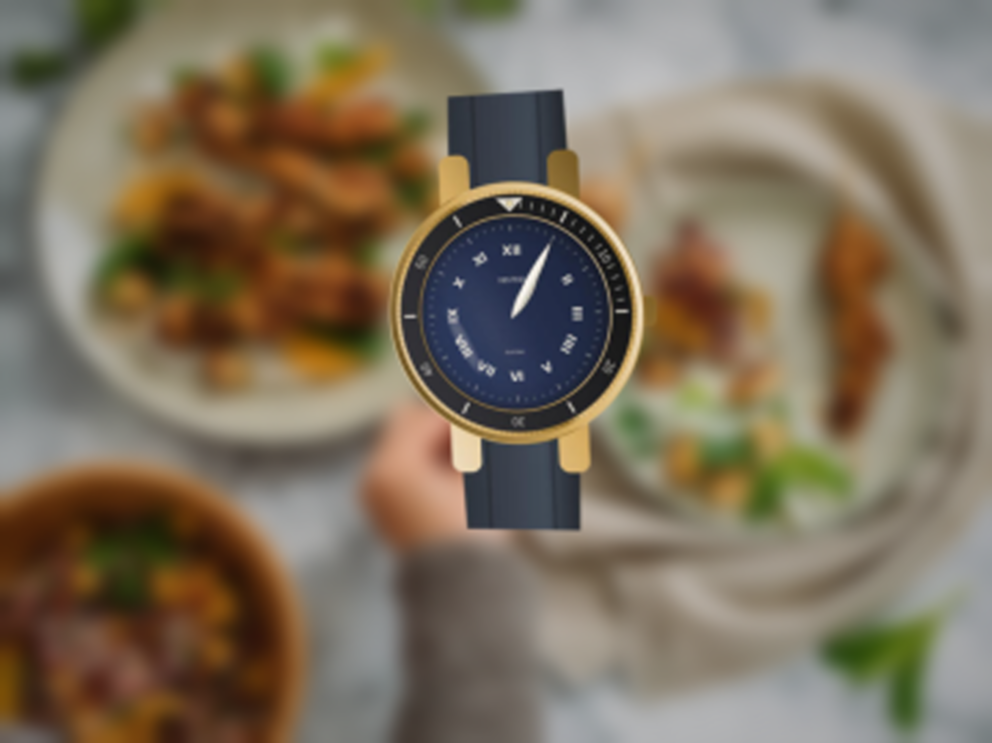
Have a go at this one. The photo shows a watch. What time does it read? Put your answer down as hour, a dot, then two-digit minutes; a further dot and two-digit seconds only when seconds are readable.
1.05
